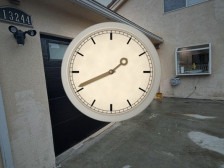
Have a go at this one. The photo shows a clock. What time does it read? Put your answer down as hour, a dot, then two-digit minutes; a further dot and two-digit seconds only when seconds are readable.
1.41
